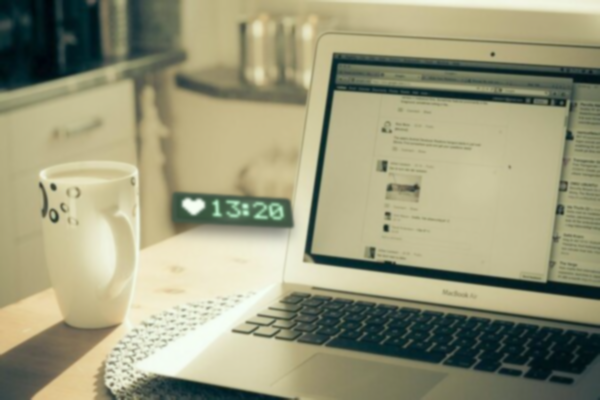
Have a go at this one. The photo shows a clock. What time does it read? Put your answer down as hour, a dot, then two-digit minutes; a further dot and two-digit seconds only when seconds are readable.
13.20
